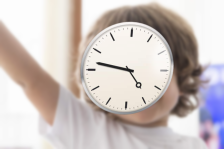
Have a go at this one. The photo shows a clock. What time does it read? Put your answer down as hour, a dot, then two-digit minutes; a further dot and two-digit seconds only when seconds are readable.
4.47
